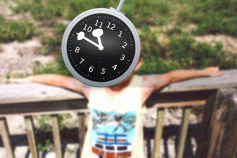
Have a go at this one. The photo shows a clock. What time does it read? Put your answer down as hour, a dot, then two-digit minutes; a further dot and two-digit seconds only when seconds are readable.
10.46
